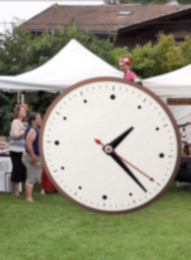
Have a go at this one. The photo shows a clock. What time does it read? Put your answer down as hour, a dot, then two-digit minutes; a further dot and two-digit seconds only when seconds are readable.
1.22.20
